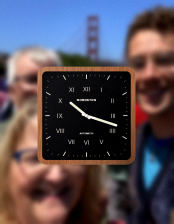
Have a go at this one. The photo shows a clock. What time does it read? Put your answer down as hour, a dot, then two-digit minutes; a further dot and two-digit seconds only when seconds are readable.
10.18
